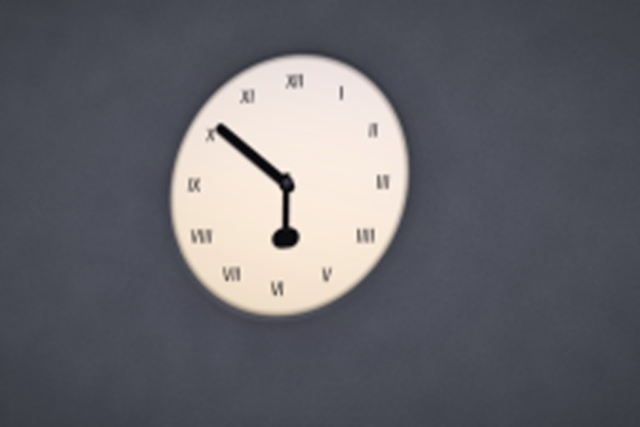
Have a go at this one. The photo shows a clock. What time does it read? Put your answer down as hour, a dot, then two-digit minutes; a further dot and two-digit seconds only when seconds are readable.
5.51
